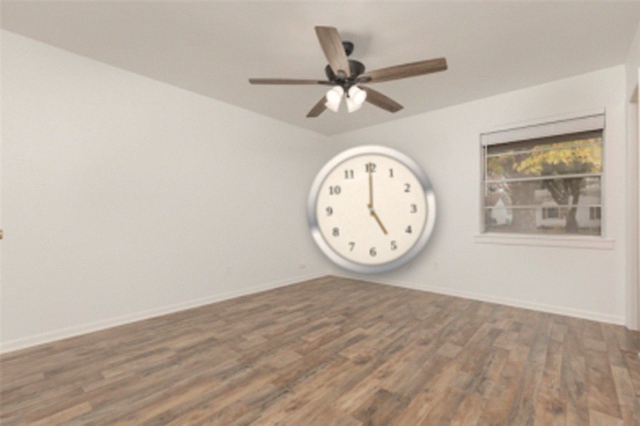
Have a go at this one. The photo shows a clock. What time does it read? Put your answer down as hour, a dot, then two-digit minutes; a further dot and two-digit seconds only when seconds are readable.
5.00
